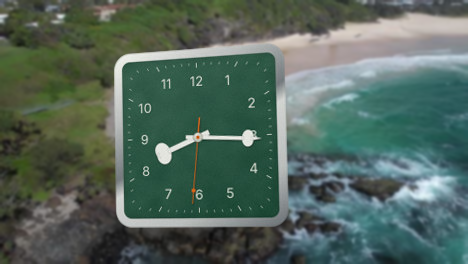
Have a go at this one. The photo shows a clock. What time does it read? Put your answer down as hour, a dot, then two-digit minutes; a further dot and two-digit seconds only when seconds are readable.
8.15.31
